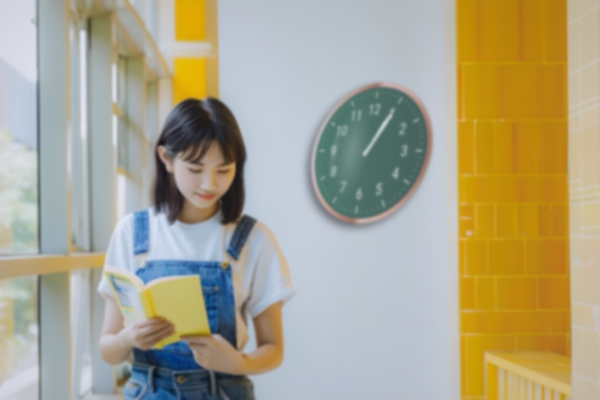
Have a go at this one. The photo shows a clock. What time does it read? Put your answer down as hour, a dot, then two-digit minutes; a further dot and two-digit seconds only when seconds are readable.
1.05
